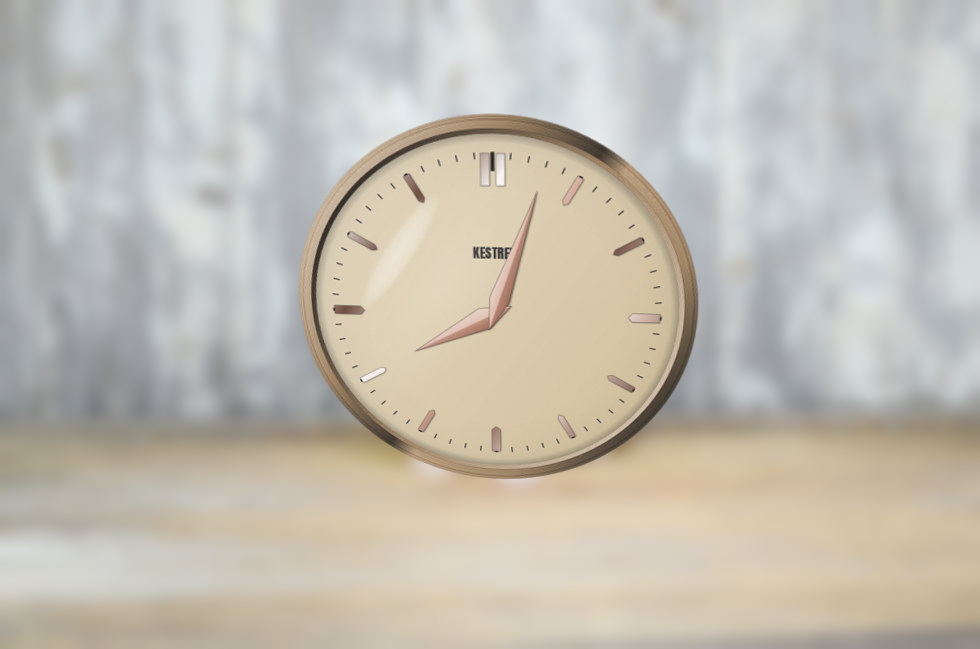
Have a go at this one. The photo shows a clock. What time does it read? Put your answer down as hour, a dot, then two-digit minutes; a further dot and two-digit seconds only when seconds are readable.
8.03
